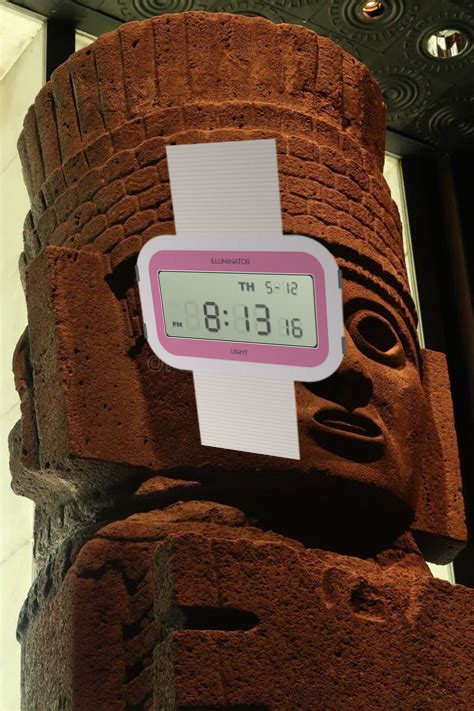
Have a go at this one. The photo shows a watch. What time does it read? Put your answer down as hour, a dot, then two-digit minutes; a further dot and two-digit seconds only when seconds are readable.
8.13.16
